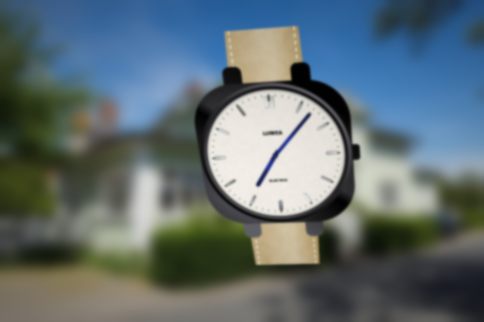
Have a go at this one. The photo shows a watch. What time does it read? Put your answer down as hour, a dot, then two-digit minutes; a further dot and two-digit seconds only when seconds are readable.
7.07
